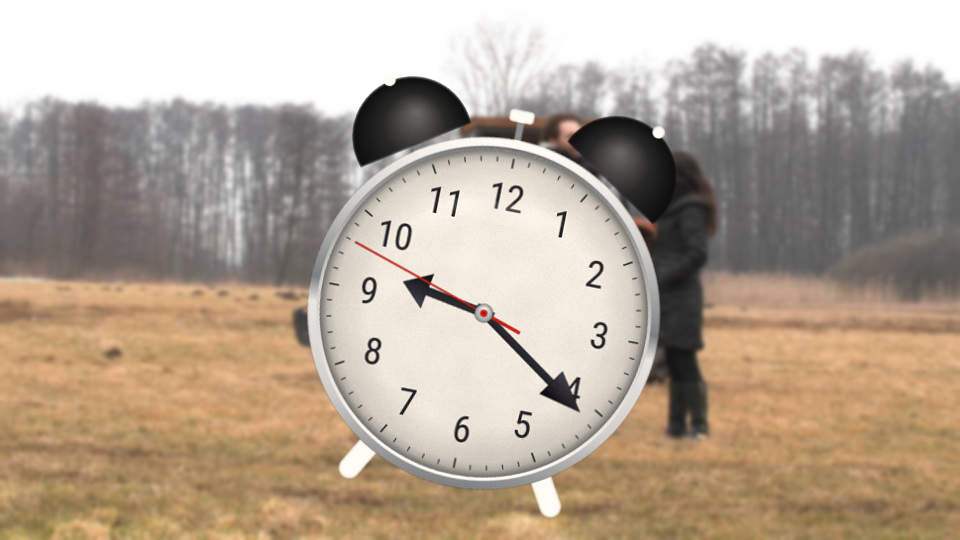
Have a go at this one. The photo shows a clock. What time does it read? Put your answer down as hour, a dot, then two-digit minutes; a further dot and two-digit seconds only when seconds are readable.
9.20.48
